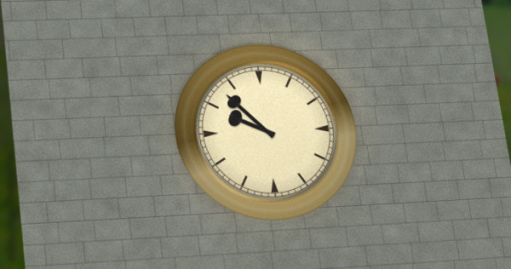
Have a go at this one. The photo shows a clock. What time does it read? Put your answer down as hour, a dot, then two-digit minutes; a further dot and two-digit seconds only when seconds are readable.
9.53
